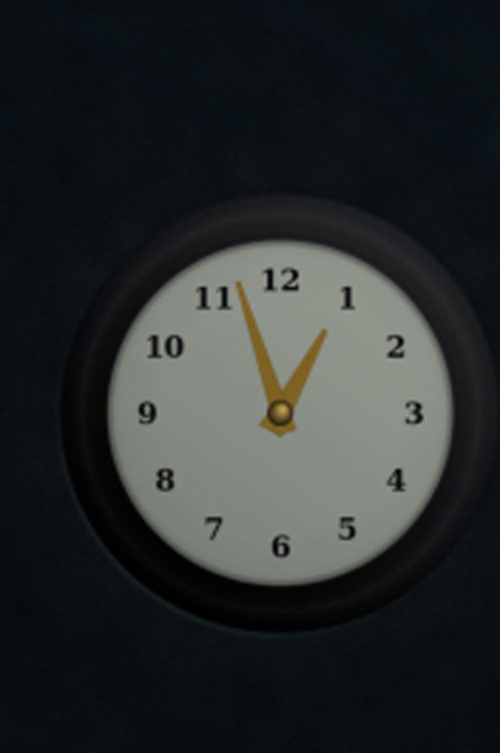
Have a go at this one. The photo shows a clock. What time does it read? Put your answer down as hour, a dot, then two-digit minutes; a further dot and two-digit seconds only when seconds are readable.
12.57
